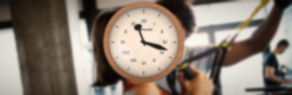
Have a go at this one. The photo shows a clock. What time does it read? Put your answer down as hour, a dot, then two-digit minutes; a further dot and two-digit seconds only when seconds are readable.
11.18
